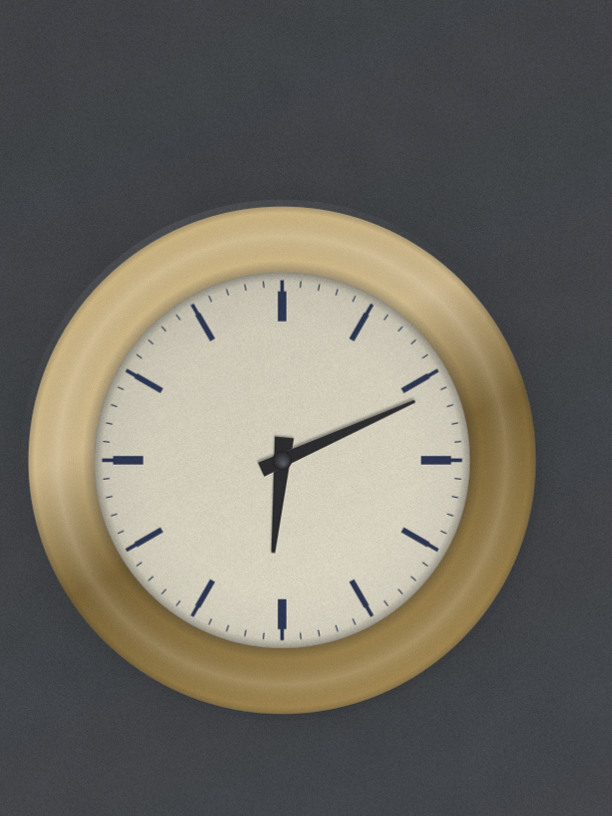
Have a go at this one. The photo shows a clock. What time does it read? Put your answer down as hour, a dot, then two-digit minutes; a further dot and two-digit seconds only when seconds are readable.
6.11
